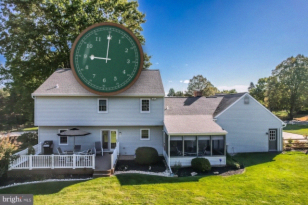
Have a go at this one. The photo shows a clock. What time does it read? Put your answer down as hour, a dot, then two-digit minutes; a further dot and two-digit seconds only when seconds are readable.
9.00
